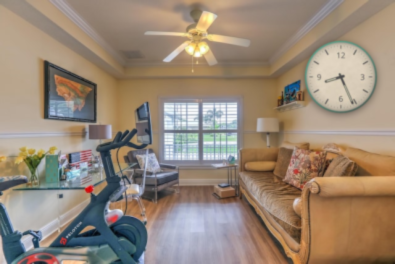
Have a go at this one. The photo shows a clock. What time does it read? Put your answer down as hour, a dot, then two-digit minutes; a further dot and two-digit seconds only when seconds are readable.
8.26
